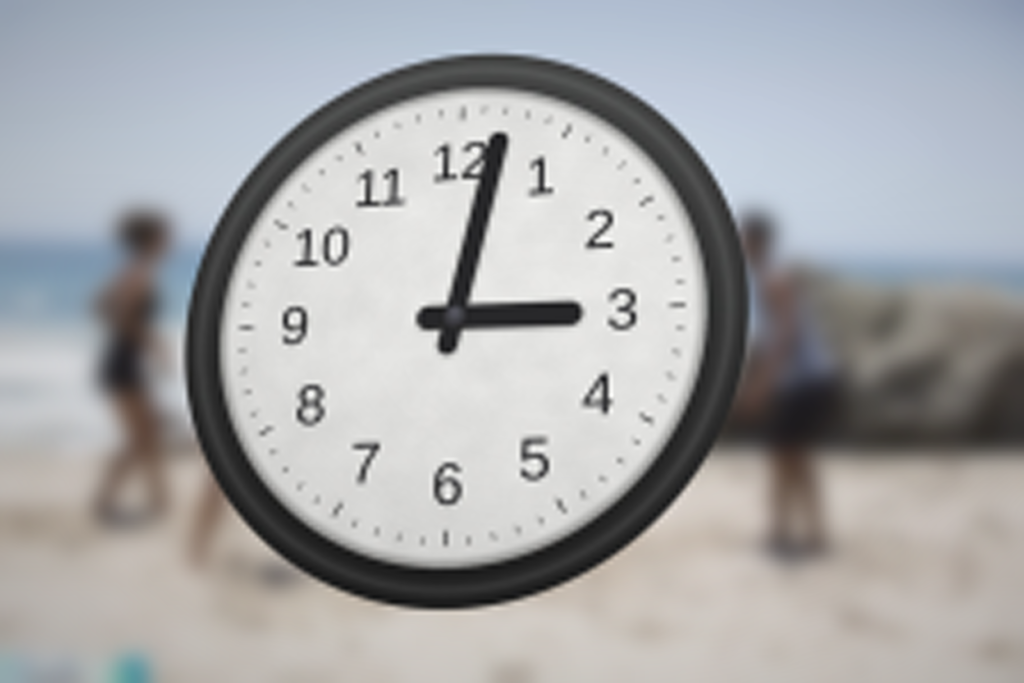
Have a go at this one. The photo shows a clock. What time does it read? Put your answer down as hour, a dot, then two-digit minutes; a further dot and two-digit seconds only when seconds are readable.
3.02
